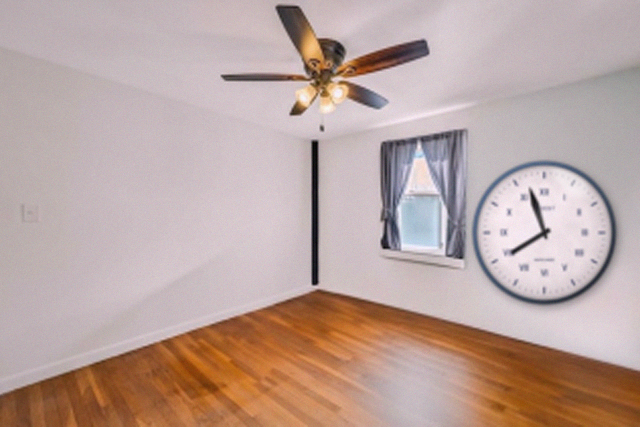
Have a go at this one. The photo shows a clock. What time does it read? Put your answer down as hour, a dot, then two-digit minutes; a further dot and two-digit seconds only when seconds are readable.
7.57
